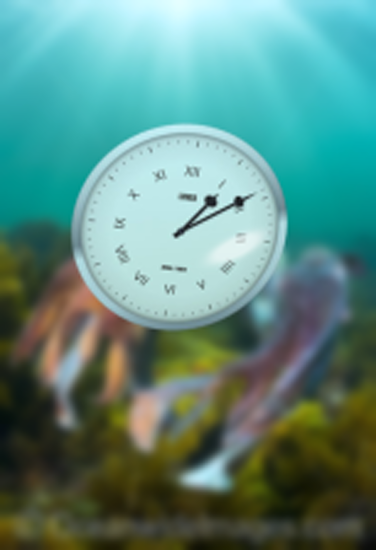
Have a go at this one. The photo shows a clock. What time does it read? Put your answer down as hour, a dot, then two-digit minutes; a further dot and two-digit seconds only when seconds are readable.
1.09
